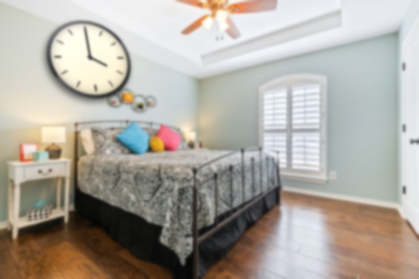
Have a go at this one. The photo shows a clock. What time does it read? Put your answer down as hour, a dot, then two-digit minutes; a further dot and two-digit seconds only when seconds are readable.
4.00
